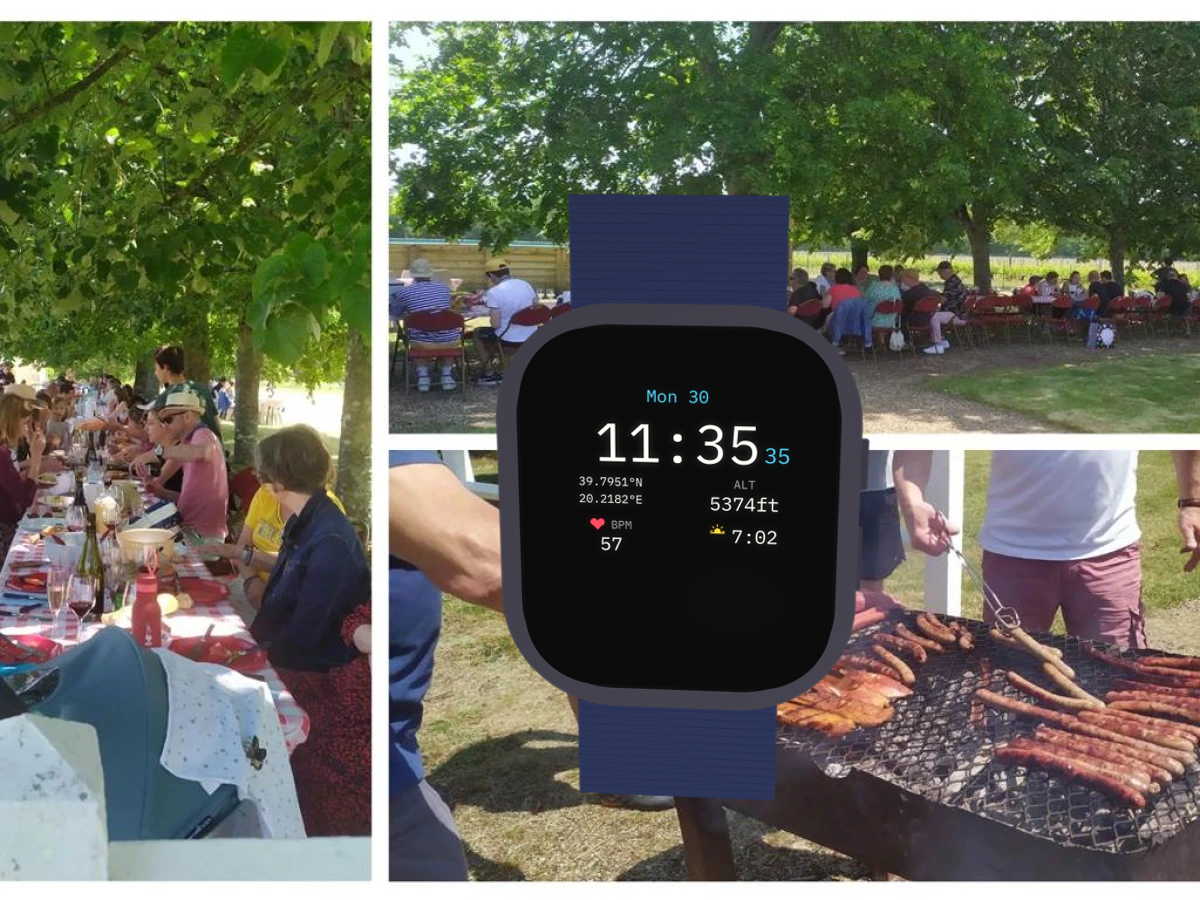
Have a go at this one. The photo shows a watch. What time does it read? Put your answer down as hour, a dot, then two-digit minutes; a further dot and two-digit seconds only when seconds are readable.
11.35.35
